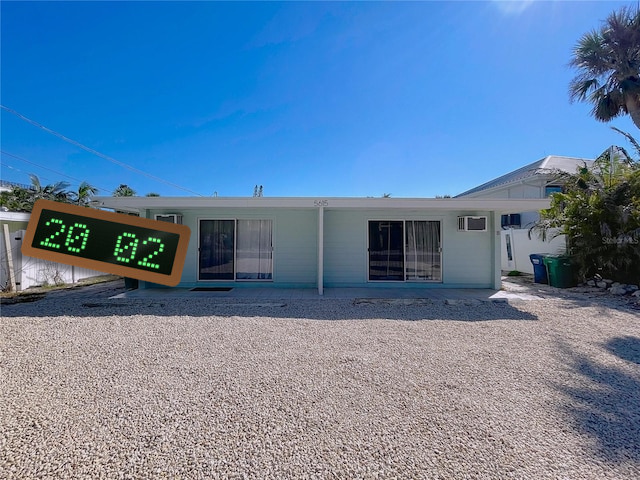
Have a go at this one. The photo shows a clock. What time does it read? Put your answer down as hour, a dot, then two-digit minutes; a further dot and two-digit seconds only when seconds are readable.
20.02
